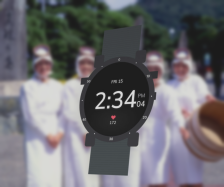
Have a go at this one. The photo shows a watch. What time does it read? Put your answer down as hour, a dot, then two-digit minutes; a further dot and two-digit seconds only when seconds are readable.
2.34.04
